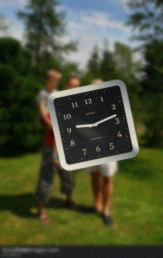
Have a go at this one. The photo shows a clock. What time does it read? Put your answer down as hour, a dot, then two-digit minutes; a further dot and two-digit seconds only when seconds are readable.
9.13
